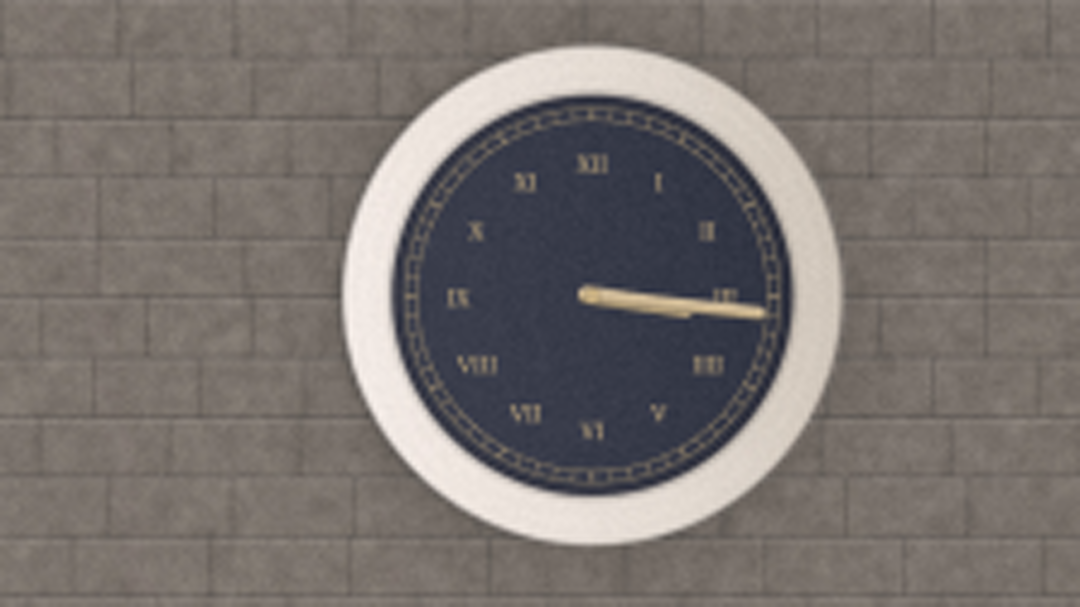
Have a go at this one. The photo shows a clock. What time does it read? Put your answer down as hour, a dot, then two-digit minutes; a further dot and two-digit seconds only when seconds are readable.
3.16
